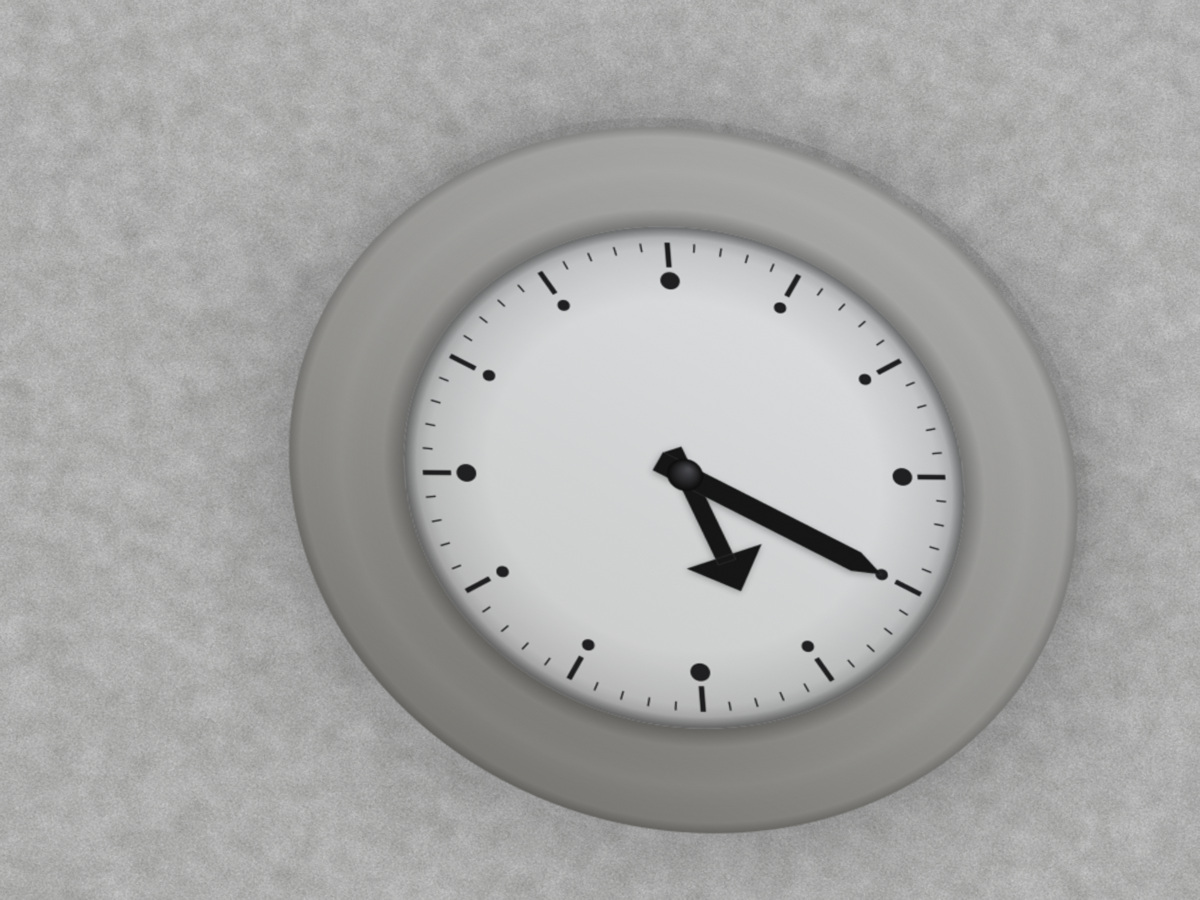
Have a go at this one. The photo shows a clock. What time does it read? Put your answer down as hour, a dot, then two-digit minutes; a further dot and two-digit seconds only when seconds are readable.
5.20
